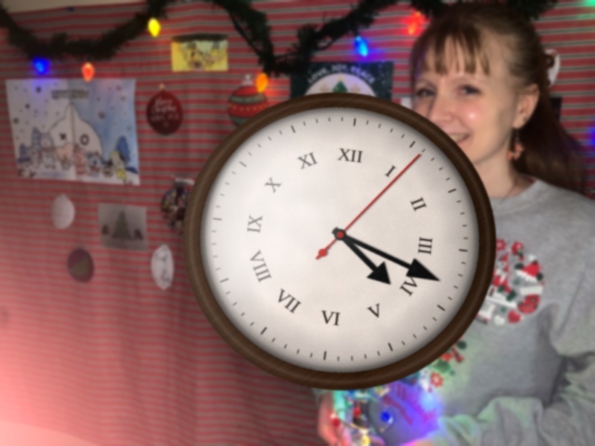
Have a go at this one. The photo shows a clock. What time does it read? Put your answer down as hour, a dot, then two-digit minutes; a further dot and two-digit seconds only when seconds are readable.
4.18.06
